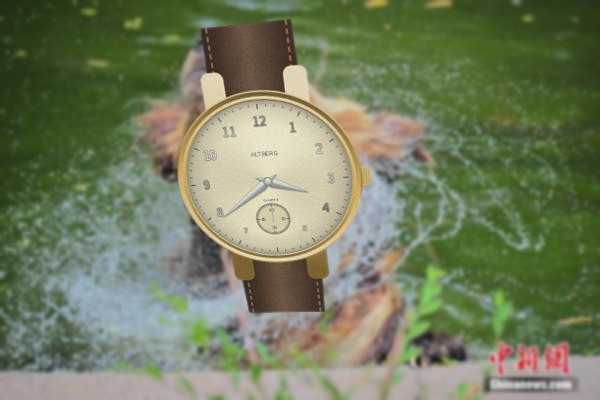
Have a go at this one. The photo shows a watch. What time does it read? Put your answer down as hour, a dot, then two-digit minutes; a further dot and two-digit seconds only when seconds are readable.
3.39
